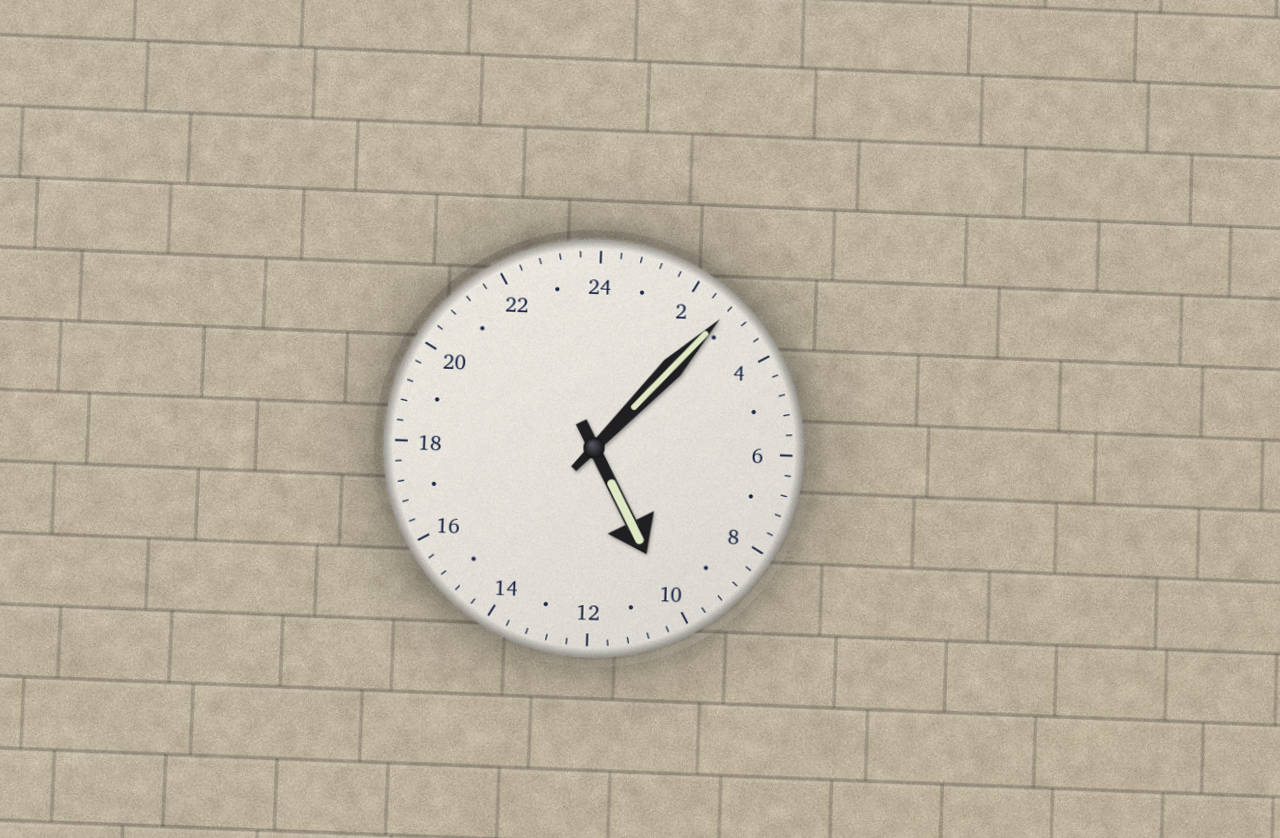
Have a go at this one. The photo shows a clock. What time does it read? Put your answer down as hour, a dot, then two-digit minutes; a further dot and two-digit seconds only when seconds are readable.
10.07
